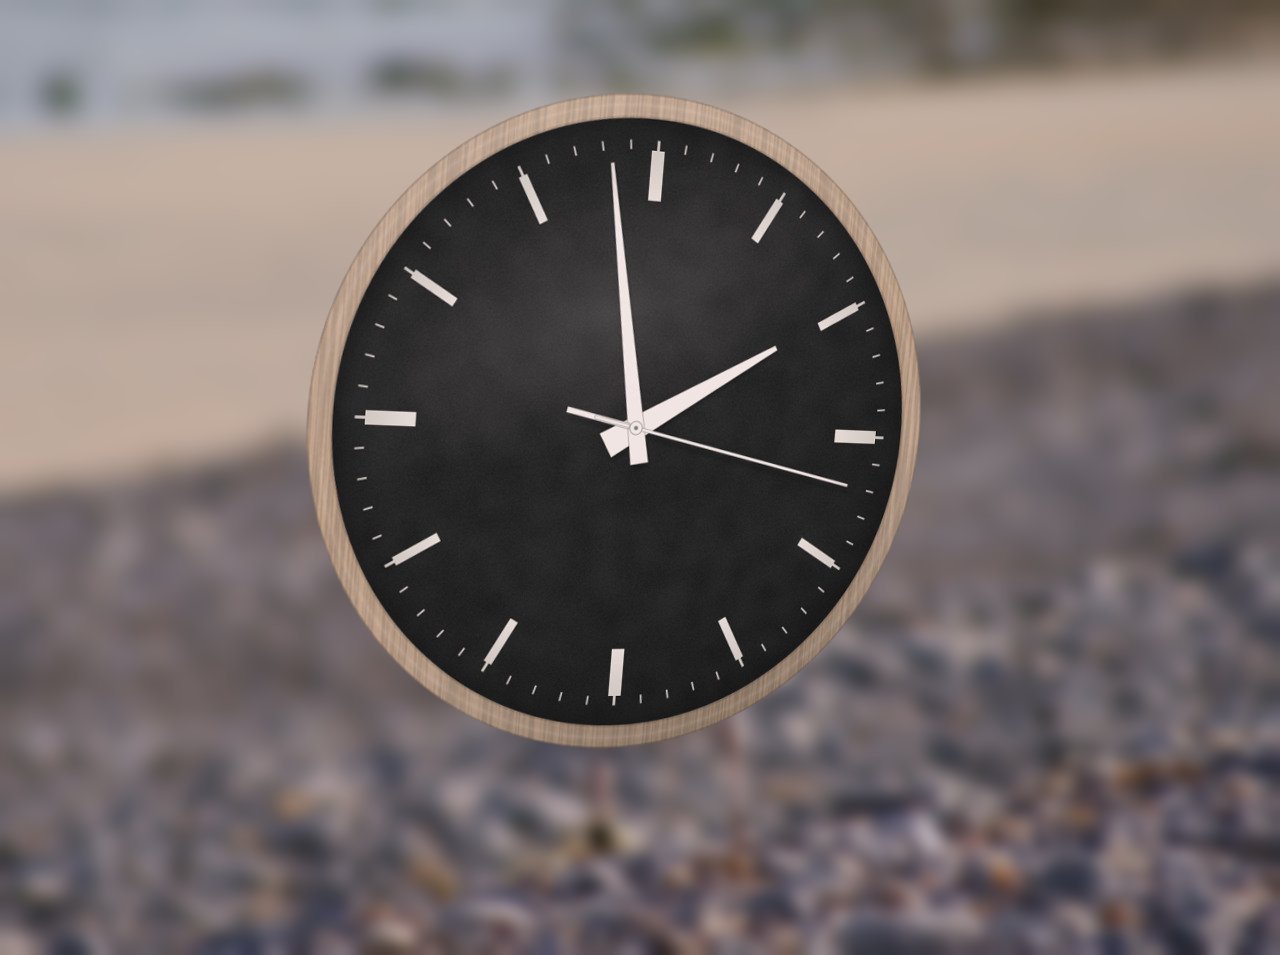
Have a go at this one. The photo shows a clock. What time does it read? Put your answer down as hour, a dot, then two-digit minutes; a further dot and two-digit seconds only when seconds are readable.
1.58.17
